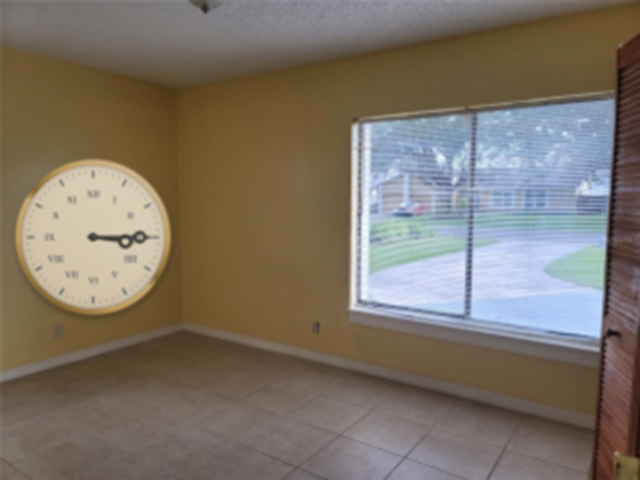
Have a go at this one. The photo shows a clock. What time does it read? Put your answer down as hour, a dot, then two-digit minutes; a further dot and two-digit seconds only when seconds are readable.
3.15
